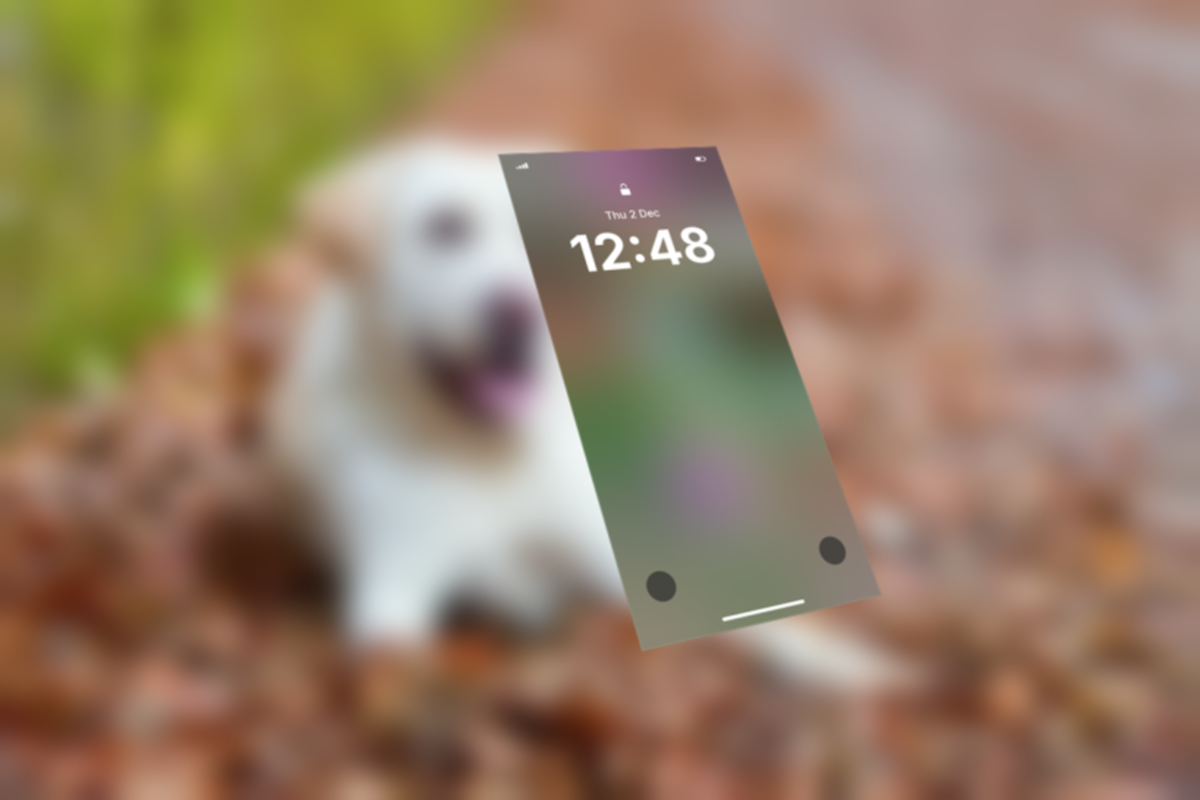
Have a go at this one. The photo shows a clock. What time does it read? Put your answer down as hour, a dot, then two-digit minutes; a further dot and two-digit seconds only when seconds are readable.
12.48
